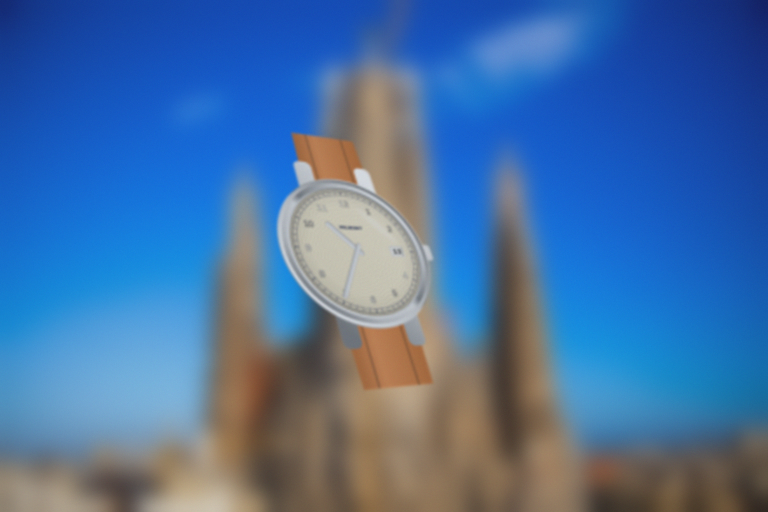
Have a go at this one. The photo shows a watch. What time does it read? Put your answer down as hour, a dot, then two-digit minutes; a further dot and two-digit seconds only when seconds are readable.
10.35
